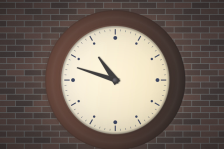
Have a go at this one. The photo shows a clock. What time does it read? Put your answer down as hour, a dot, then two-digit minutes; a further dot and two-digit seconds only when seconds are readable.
10.48
